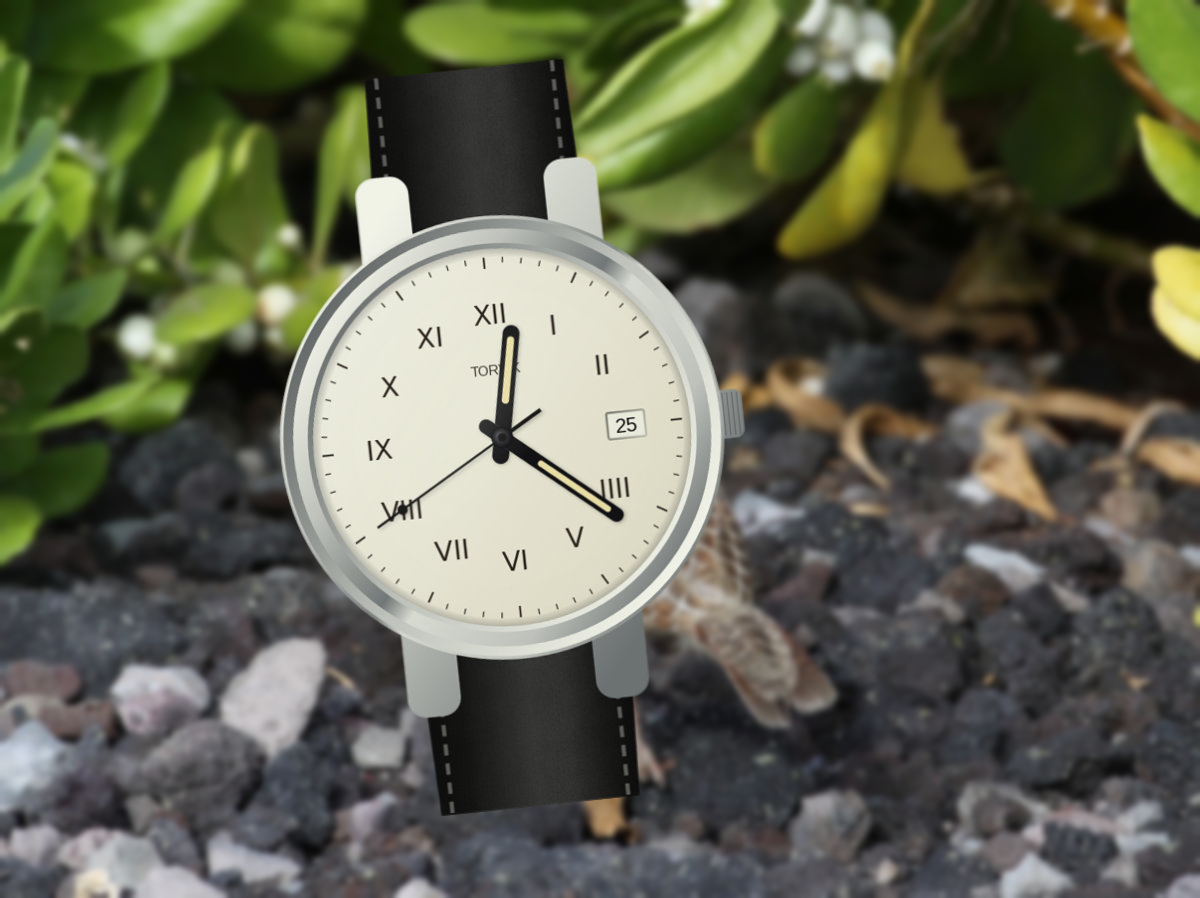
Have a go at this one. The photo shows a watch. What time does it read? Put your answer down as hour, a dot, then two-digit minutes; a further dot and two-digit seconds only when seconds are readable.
12.21.40
